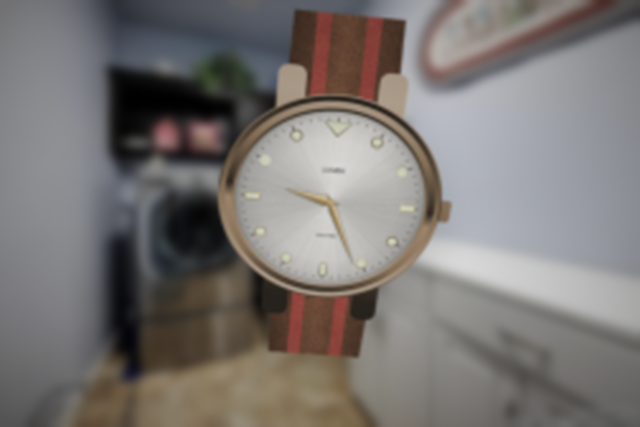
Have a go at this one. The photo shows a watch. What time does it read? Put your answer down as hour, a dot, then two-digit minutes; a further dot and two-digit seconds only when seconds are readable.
9.26
